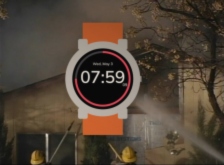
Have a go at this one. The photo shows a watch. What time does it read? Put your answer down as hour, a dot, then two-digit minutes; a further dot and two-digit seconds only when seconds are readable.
7.59
